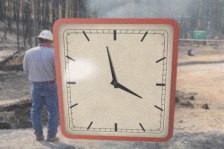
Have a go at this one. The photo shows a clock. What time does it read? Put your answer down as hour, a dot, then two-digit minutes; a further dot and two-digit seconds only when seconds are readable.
3.58
